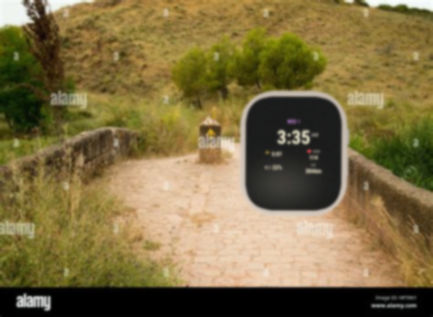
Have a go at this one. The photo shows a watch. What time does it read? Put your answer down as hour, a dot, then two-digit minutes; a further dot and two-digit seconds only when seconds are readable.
3.35
